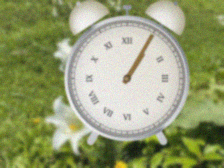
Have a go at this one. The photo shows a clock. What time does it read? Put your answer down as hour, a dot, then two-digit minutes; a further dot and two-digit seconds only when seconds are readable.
1.05
